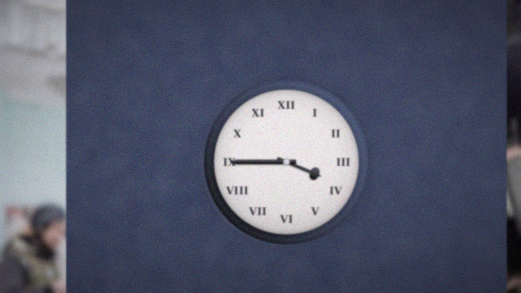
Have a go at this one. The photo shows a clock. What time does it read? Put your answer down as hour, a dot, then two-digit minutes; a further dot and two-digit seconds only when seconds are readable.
3.45
